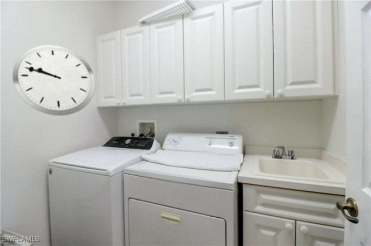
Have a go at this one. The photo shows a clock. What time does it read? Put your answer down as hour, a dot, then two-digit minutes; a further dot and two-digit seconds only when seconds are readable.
9.48
